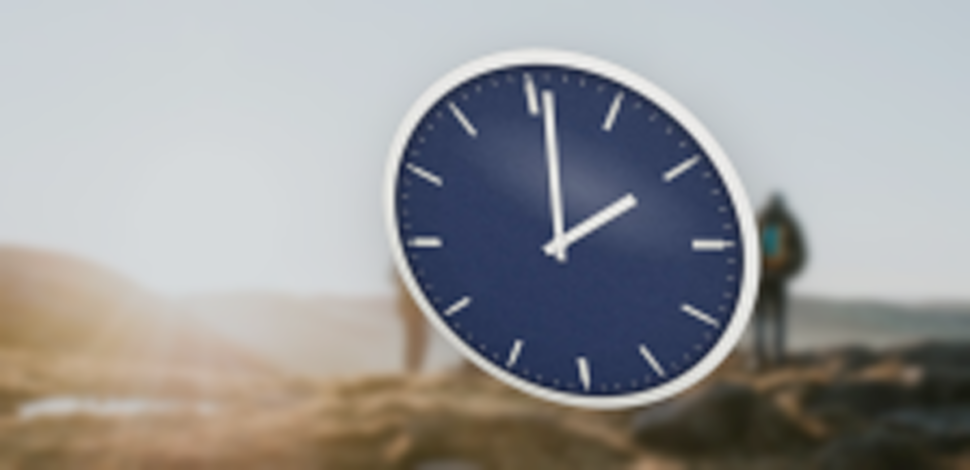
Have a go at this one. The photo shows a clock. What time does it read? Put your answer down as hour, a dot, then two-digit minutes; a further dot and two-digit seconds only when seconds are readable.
2.01
